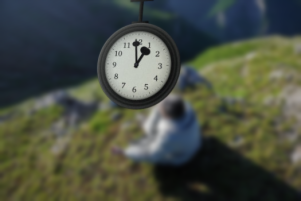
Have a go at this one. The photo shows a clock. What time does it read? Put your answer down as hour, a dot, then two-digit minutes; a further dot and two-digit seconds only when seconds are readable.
12.59
